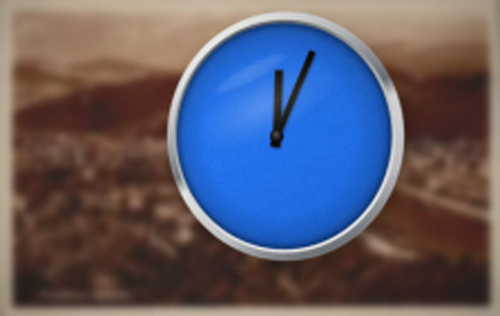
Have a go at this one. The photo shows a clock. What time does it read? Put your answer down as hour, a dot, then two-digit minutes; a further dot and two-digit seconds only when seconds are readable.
12.04
